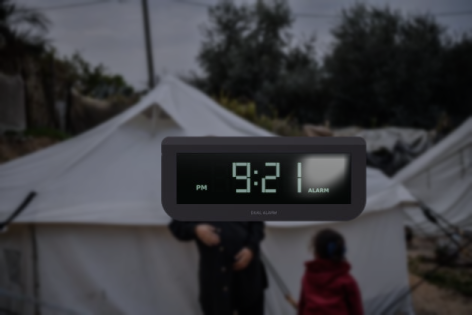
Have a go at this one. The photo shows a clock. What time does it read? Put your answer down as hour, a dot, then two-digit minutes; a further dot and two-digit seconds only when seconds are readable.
9.21
